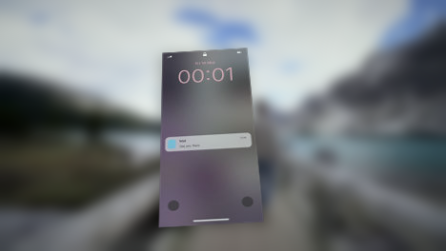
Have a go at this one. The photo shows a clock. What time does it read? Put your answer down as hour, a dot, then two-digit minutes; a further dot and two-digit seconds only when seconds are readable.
0.01
